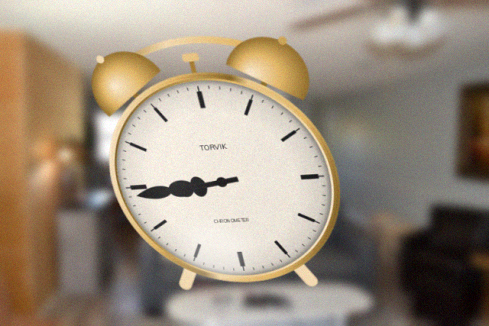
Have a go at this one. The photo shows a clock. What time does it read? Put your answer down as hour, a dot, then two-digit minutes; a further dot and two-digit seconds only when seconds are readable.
8.44
